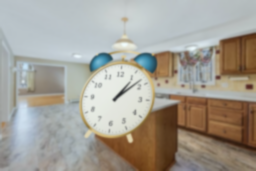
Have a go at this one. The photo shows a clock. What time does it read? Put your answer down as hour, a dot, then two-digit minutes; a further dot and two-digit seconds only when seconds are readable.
1.08
